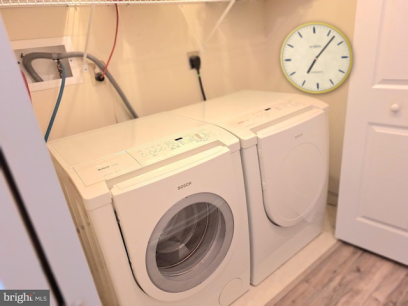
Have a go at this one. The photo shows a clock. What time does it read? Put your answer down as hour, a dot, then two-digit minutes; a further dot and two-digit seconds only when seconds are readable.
7.07
